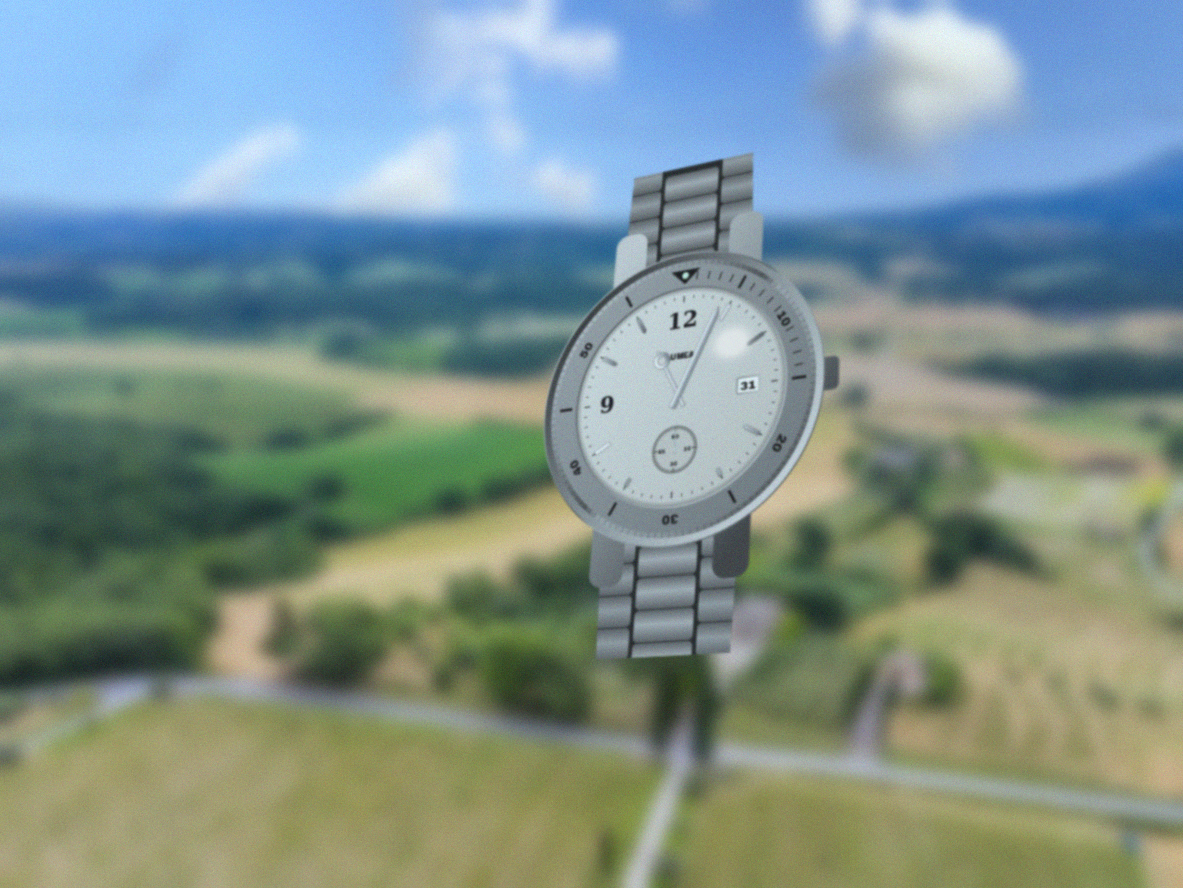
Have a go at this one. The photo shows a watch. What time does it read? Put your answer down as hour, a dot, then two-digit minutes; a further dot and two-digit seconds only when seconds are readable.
11.04
